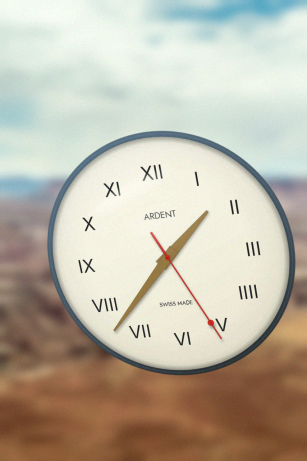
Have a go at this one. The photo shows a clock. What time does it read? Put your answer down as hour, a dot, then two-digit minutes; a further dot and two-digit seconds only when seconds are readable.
1.37.26
